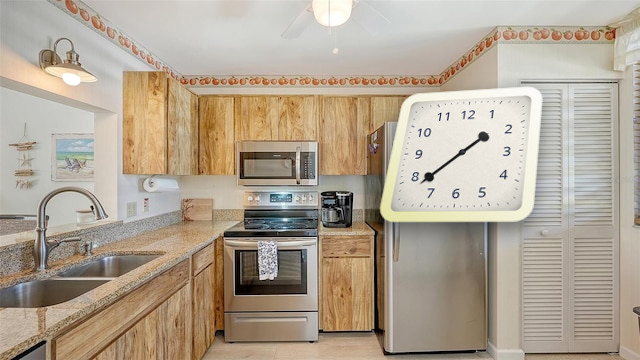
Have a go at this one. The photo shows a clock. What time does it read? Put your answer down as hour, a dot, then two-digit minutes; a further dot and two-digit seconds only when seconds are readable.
1.38
